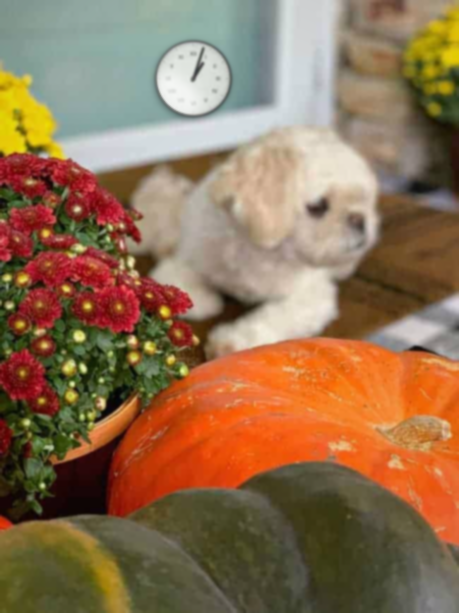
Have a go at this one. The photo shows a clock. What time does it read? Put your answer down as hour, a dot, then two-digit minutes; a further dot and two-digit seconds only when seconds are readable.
1.03
